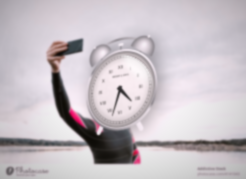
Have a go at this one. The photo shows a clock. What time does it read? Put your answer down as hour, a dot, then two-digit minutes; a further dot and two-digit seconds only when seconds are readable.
4.33
